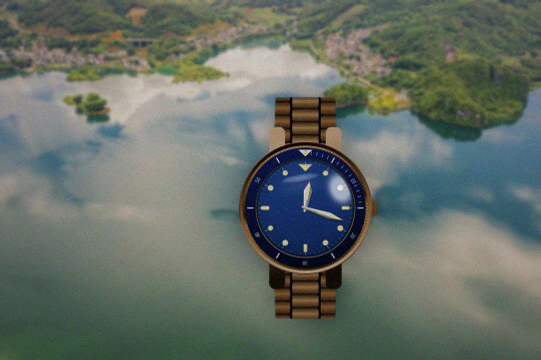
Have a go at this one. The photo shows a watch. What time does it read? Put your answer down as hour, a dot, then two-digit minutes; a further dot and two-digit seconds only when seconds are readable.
12.18
